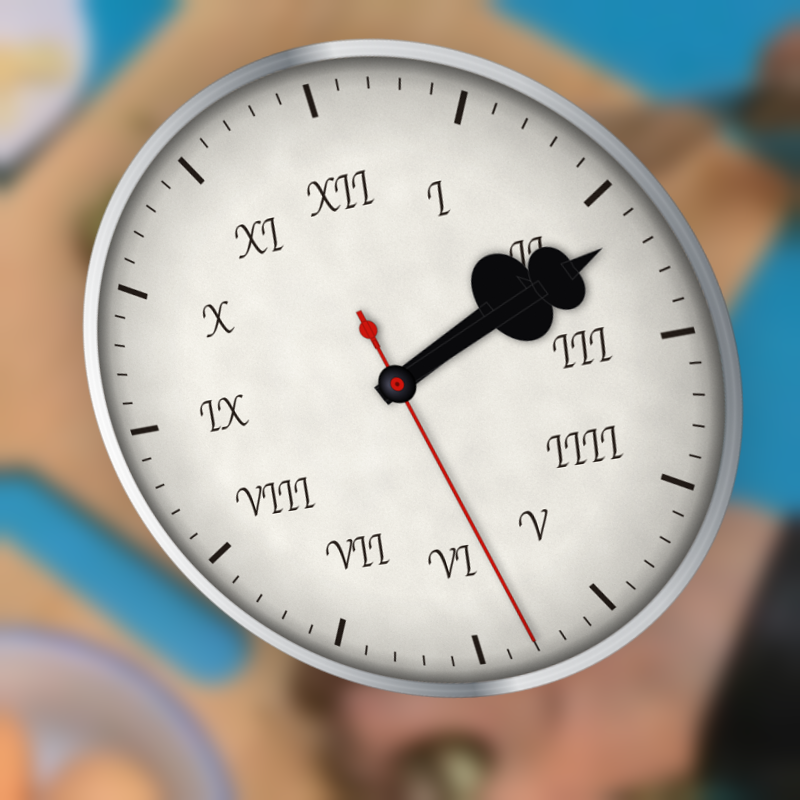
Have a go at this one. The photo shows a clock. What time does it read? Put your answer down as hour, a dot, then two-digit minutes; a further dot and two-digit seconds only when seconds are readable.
2.11.28
